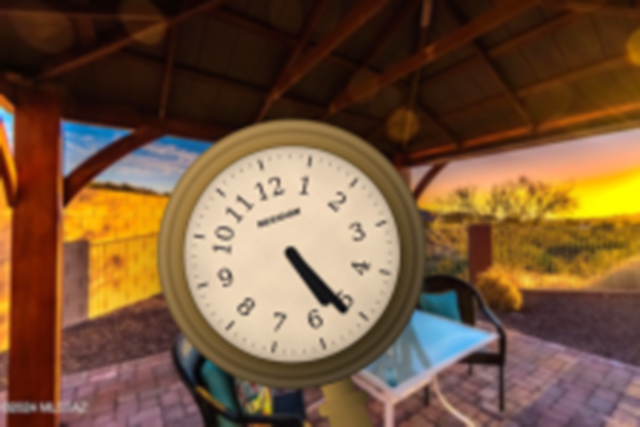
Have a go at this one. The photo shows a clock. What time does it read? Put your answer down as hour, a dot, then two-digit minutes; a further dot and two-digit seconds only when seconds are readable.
5.26
